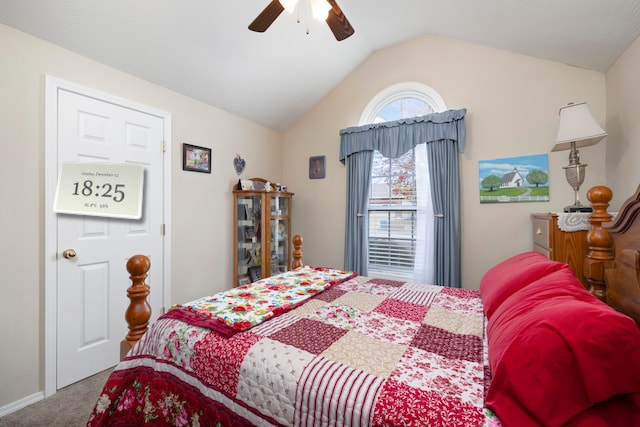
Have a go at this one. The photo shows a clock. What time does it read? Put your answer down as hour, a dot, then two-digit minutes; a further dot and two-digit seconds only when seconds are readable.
18.25
